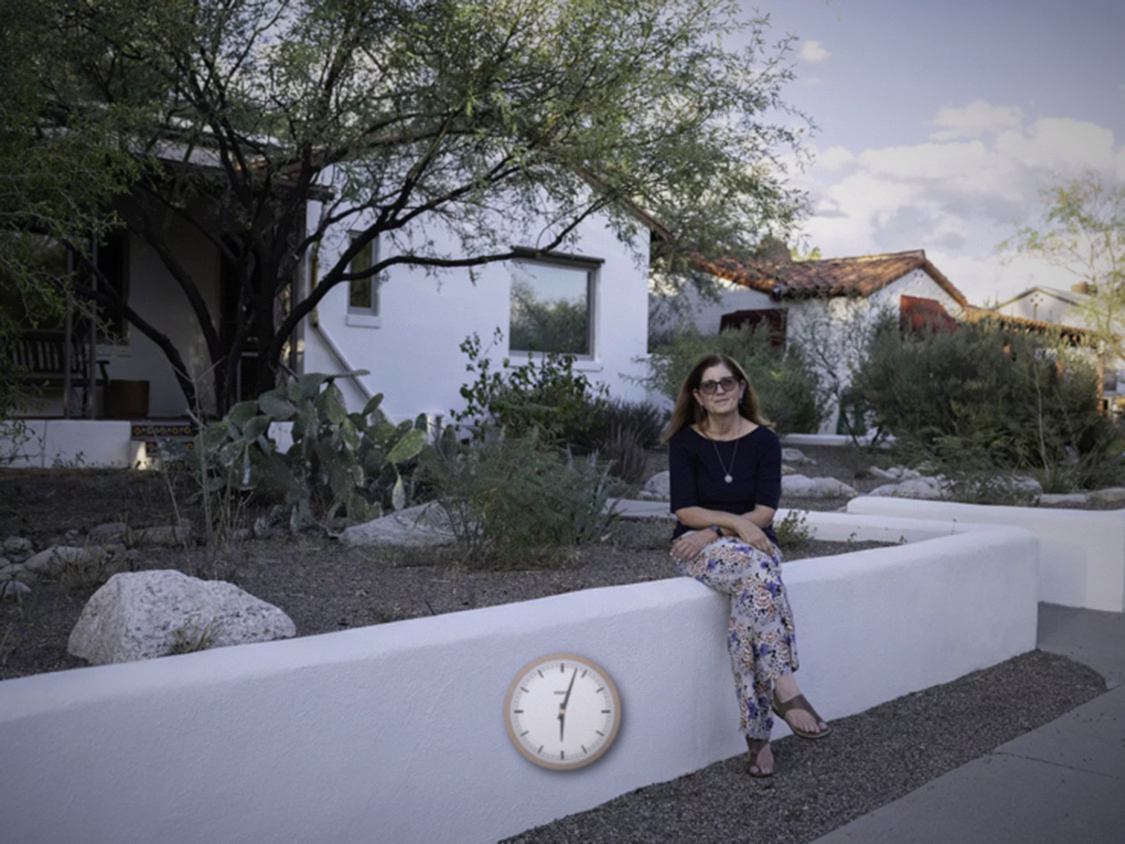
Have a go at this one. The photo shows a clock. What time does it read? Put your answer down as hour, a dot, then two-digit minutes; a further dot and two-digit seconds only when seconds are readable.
6.03
